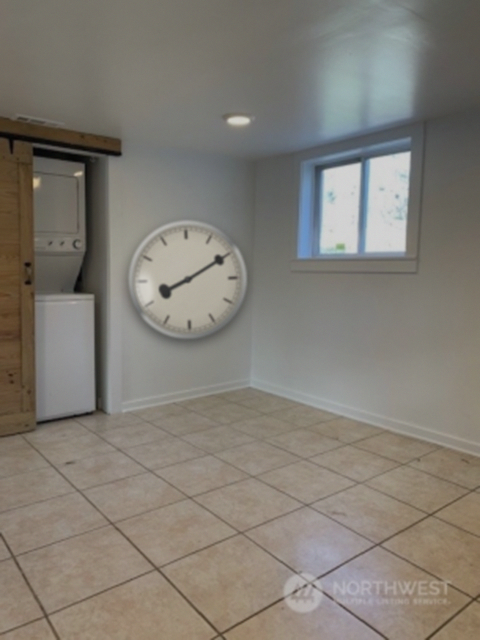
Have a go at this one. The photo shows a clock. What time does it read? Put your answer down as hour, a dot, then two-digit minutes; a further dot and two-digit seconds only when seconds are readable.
8.10
